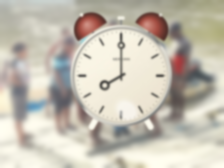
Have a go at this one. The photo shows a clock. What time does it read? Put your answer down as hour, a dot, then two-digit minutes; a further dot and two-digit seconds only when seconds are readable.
8.00
